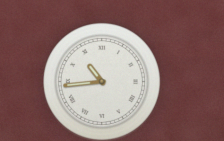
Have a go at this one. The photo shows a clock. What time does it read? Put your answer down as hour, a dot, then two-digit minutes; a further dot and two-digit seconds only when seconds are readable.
10.44
